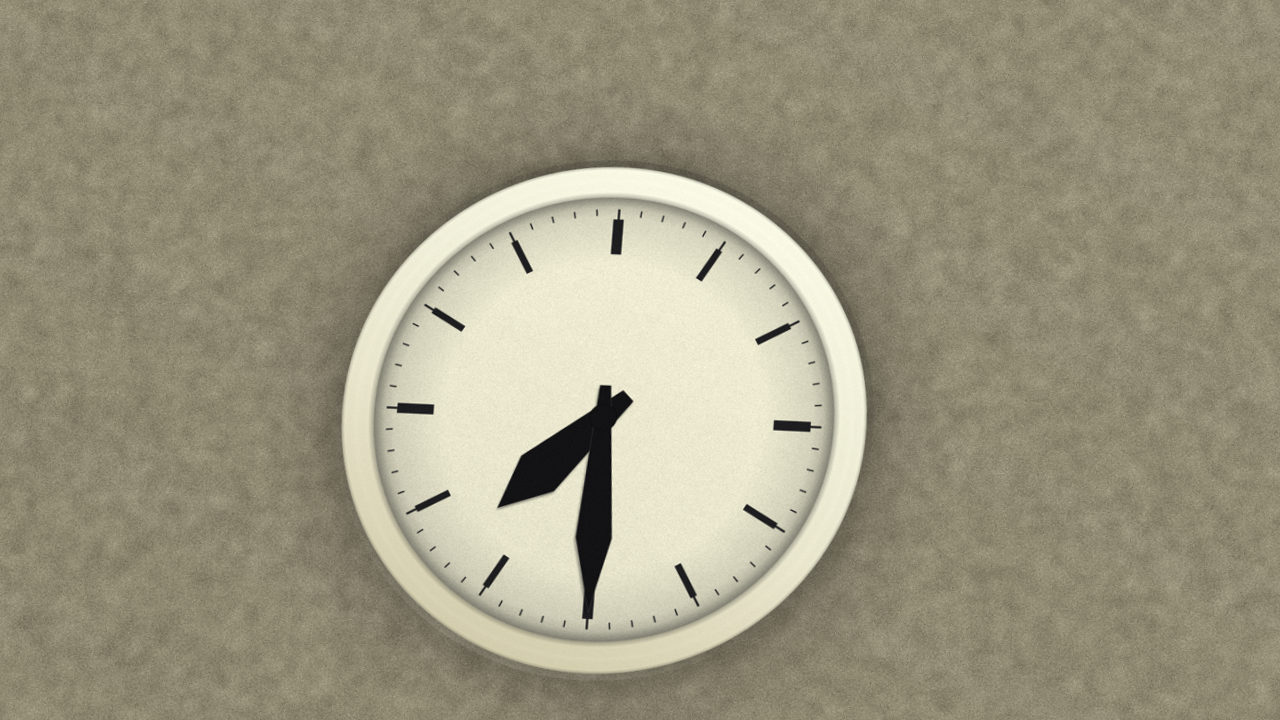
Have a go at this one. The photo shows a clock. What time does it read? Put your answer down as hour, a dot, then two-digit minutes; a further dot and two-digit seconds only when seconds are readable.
7.30
